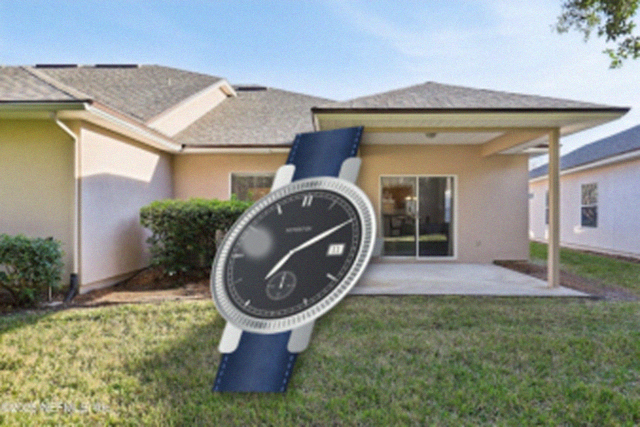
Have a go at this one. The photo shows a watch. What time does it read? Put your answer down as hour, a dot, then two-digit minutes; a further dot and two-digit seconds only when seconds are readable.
7.10
